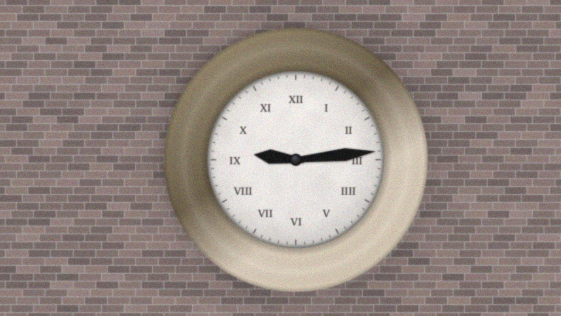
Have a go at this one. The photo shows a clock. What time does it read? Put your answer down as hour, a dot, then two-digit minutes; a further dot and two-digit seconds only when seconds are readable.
9.14
